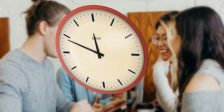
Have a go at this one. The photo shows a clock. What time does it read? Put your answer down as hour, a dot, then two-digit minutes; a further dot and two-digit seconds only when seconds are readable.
11.49
